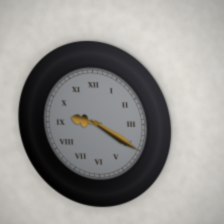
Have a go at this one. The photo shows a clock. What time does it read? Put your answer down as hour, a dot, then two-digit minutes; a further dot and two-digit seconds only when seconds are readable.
9.20
